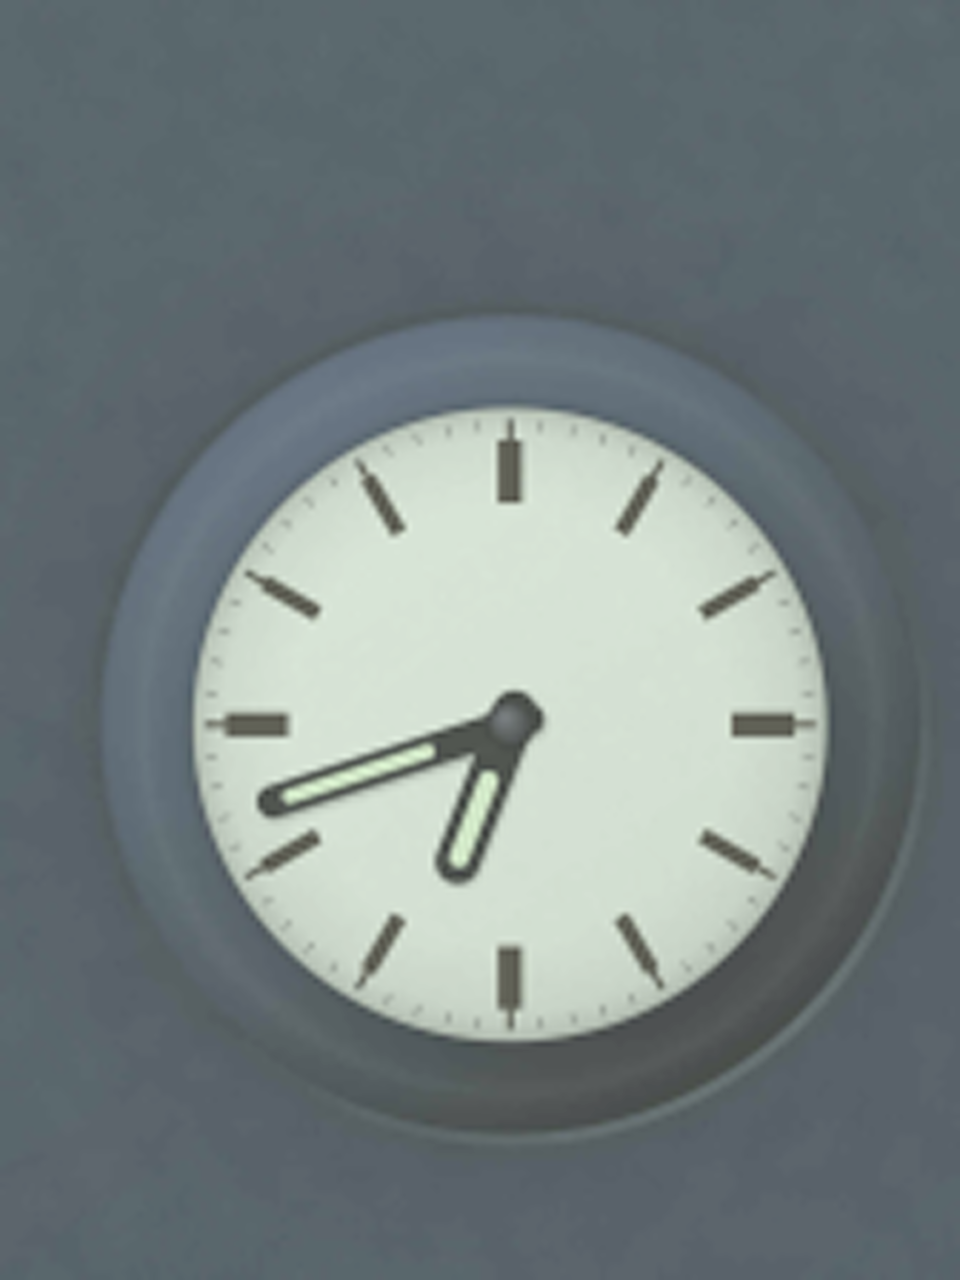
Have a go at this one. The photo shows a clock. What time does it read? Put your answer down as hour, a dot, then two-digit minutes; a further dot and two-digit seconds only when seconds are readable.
6.42
